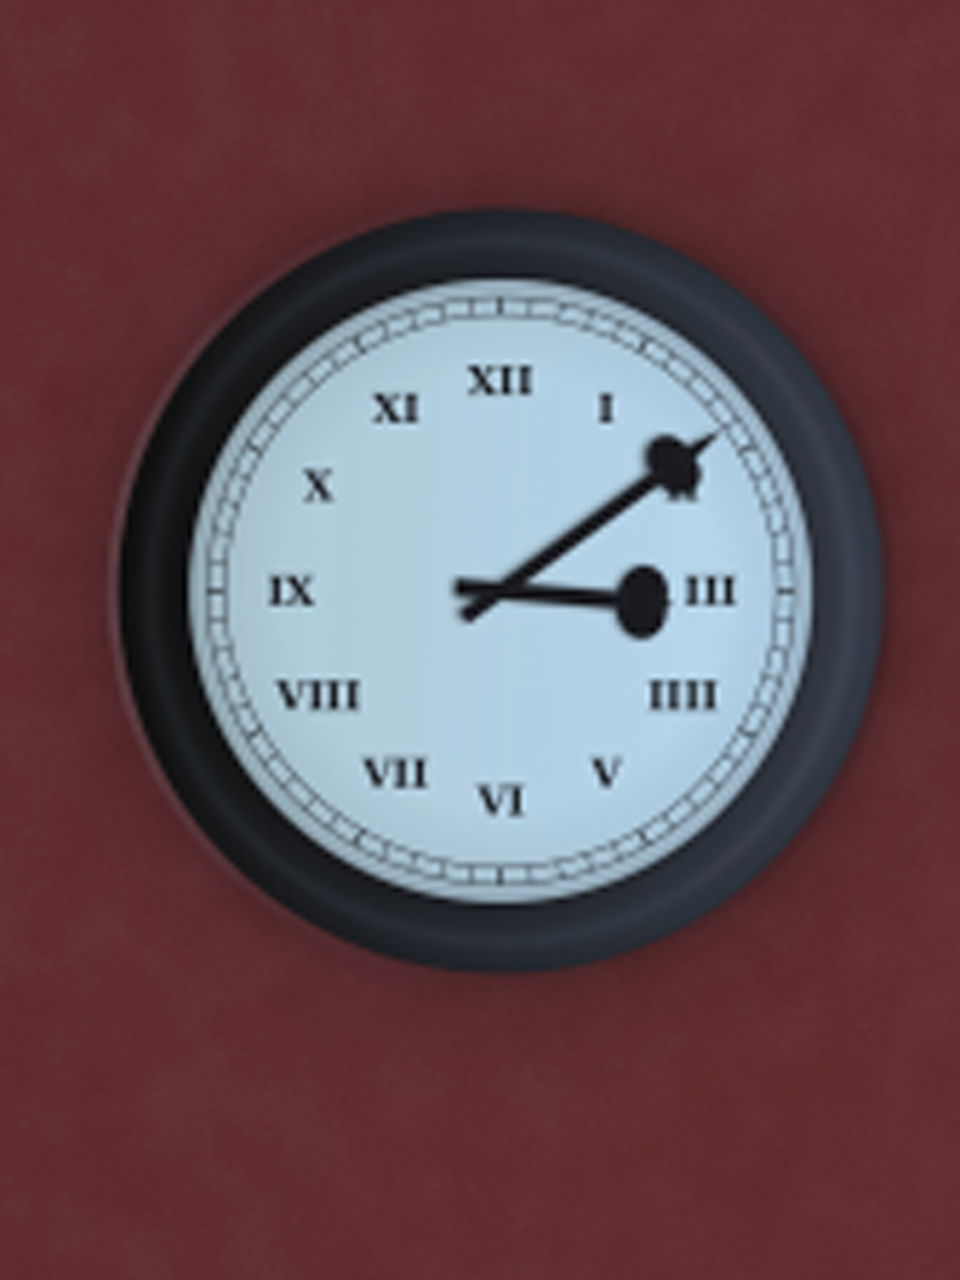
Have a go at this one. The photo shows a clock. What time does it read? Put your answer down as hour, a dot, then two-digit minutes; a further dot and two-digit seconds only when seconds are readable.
3.09
